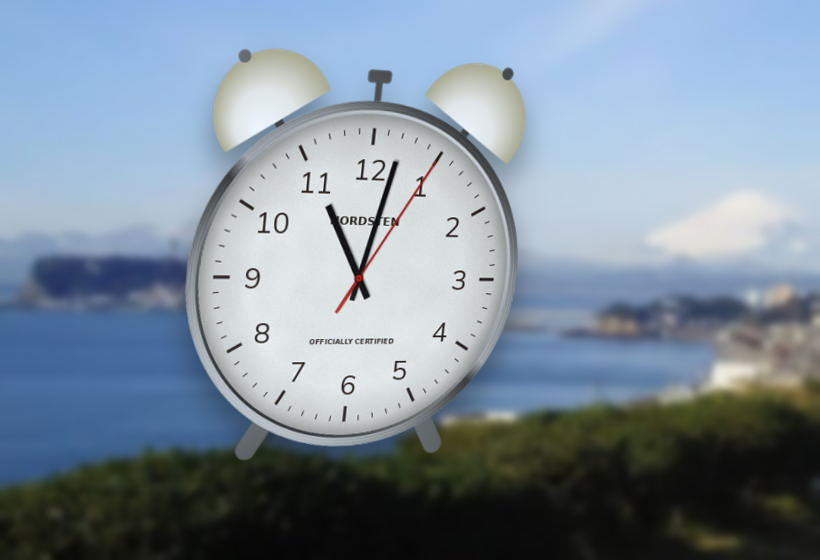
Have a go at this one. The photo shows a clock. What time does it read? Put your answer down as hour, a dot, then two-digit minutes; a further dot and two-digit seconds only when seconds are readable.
11.02.05
